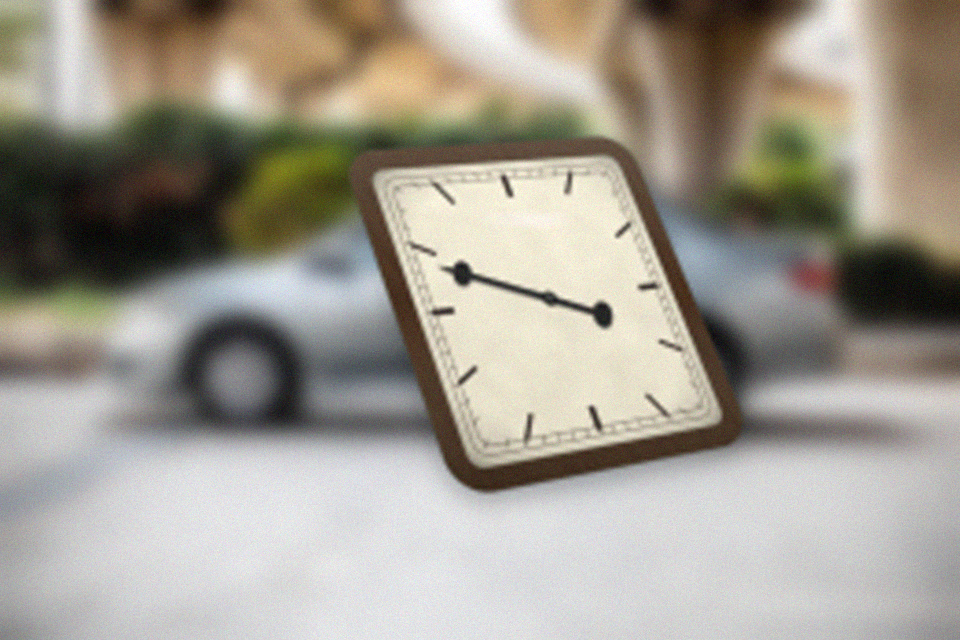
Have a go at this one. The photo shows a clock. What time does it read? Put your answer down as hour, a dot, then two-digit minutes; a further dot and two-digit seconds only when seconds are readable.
3.49
